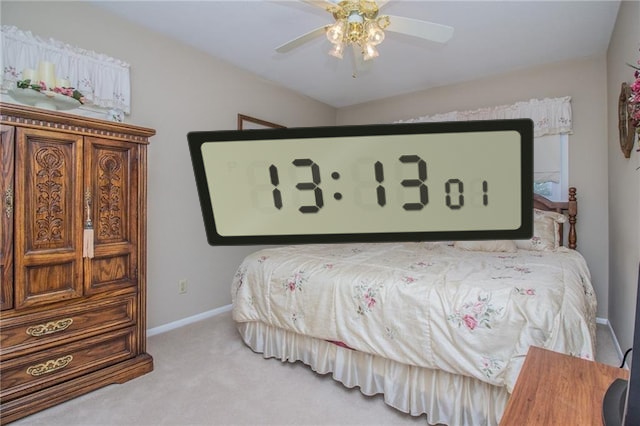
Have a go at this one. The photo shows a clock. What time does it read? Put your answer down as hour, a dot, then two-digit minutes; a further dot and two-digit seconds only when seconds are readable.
13.13.01
